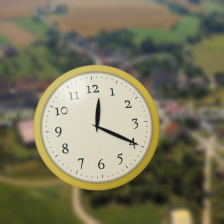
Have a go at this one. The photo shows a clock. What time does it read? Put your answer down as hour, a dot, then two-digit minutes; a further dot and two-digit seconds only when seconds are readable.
12.20
